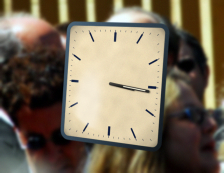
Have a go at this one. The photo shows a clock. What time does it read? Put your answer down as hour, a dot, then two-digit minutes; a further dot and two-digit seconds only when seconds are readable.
3.16
